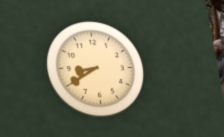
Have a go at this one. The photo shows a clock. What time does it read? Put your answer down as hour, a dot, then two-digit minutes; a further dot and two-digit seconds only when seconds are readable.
8.40
